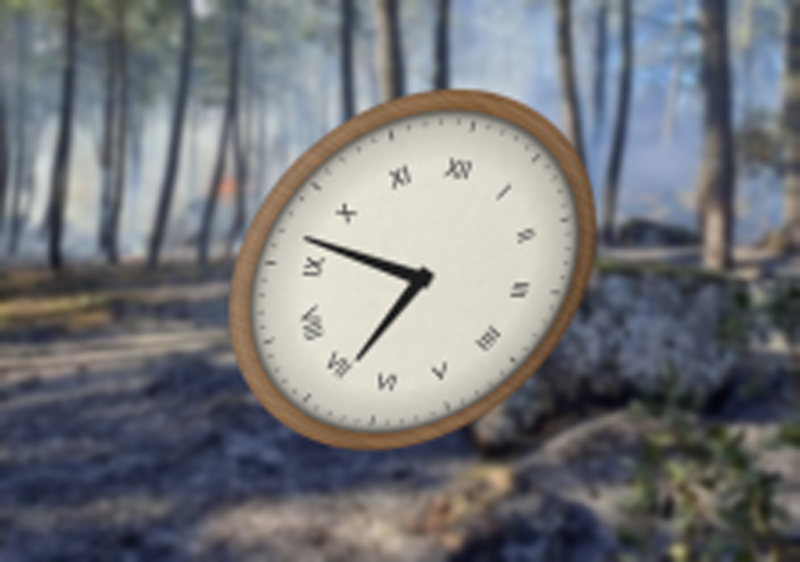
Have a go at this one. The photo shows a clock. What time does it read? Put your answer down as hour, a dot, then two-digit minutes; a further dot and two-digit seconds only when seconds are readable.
6.47
